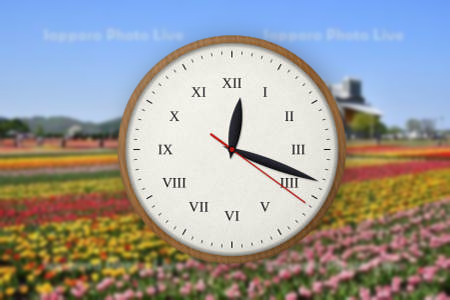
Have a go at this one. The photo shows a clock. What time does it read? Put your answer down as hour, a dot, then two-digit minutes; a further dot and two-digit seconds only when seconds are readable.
12.18.21
